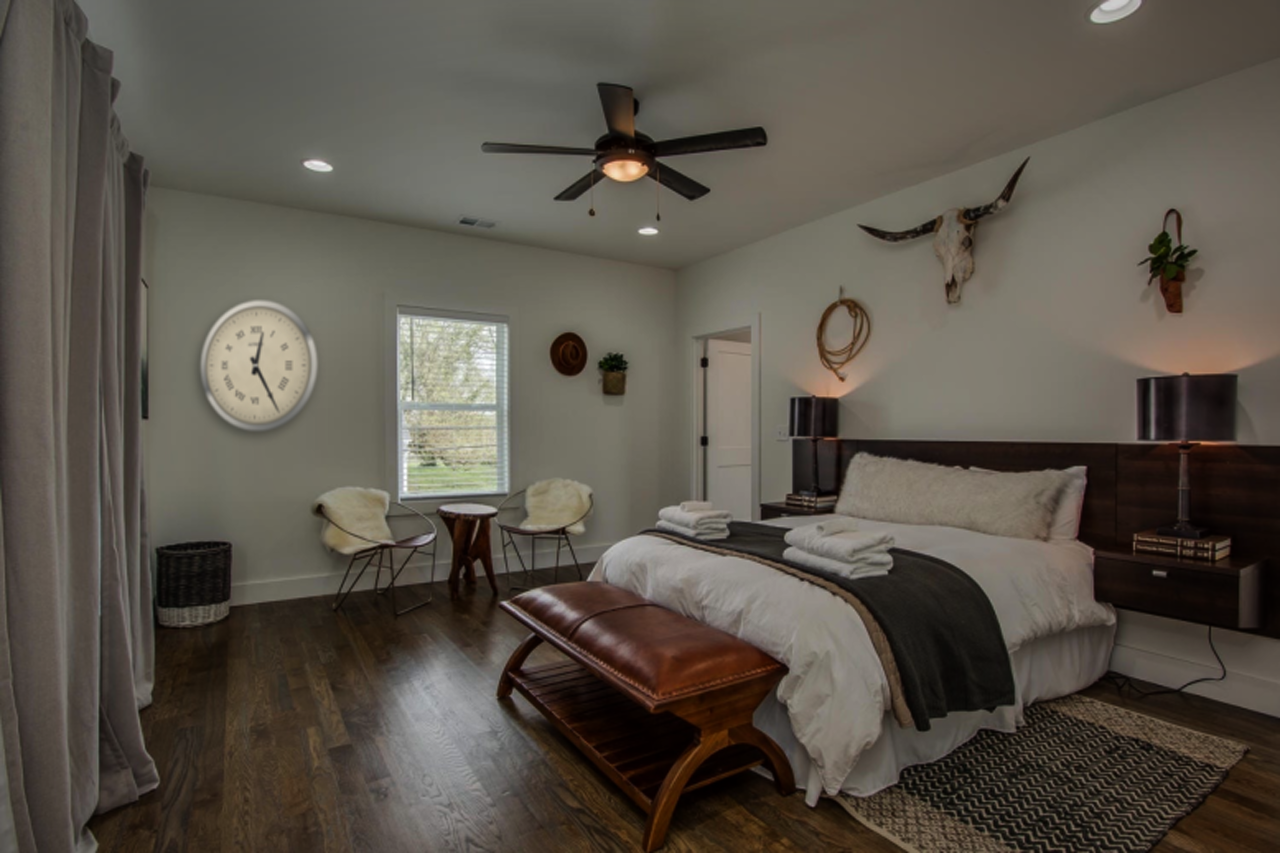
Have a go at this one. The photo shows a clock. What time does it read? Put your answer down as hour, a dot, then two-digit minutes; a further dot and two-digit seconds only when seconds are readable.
12.25
